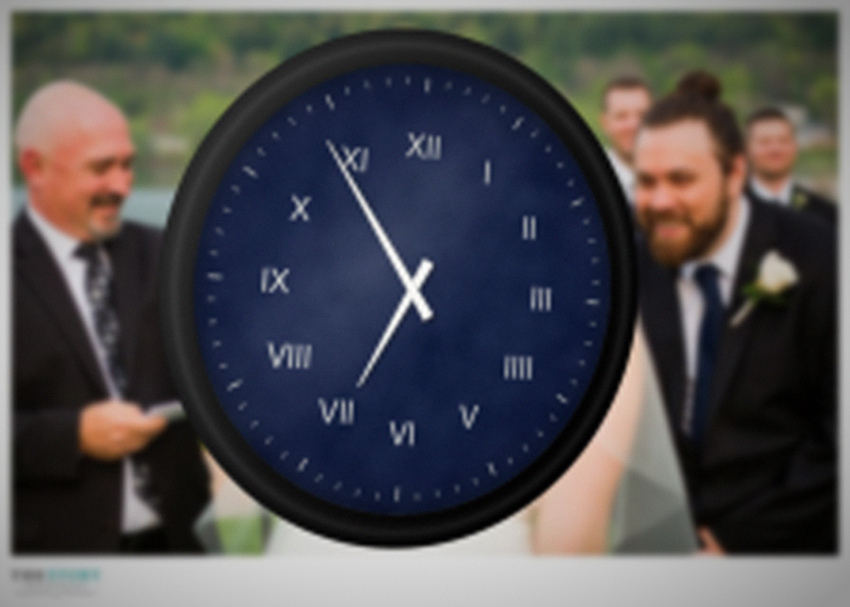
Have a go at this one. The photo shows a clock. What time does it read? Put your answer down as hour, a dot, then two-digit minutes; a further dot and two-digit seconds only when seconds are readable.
6.54
